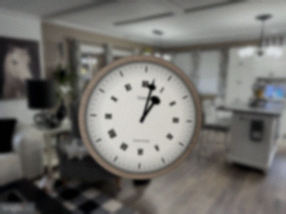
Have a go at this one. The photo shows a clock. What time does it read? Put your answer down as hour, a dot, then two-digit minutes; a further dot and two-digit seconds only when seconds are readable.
1.02
